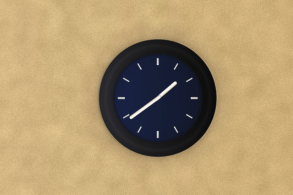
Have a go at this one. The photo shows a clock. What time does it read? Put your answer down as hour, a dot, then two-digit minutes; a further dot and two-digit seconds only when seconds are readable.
1.39
